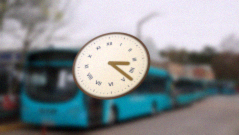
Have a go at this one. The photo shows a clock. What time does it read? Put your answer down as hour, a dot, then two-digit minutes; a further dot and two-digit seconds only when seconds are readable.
3.23
